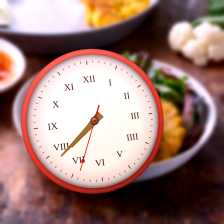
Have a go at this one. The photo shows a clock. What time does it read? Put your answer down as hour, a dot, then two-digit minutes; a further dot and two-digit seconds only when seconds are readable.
7.38.34
